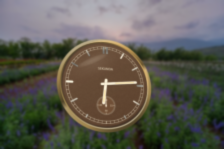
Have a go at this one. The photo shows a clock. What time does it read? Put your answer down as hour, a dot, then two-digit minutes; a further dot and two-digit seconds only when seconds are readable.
6.14
